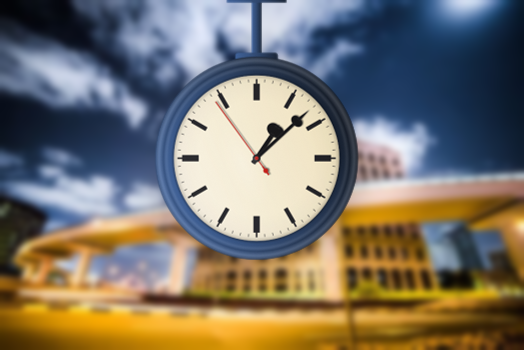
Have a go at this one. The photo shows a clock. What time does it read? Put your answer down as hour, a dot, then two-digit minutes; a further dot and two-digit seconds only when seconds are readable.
1.07.54
